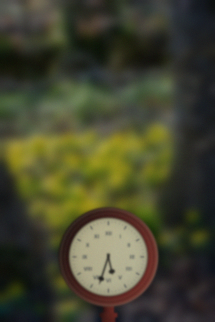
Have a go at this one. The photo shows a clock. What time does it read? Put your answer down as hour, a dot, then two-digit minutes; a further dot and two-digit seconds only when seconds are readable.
5.33
